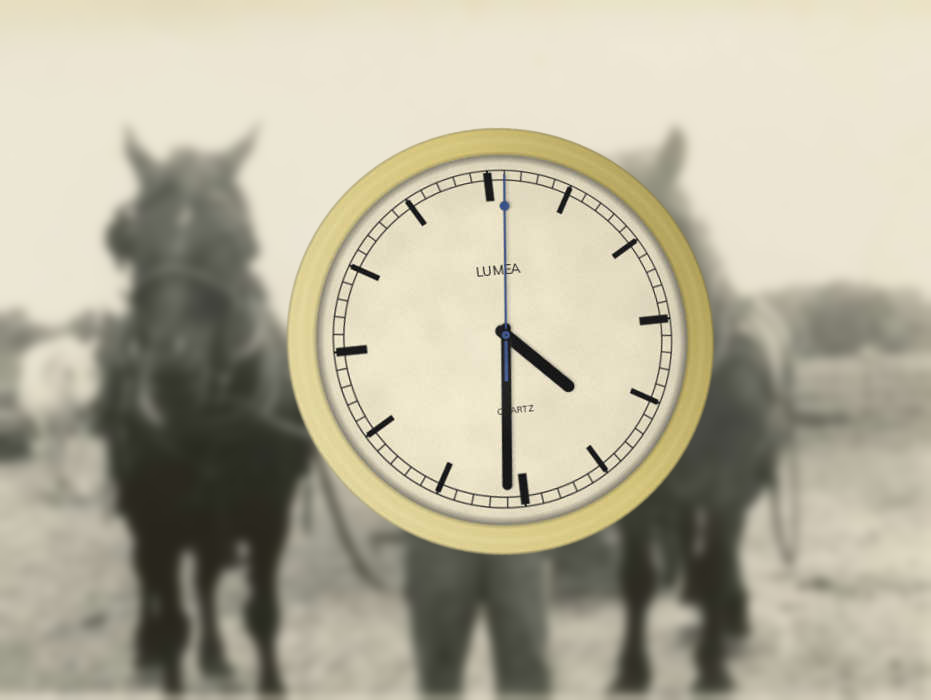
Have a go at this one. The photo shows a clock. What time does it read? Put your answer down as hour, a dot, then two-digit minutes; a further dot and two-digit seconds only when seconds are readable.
4.31.01
